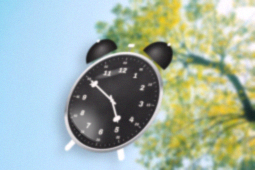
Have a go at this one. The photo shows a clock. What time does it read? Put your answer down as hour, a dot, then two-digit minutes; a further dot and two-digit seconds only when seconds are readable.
4.50
